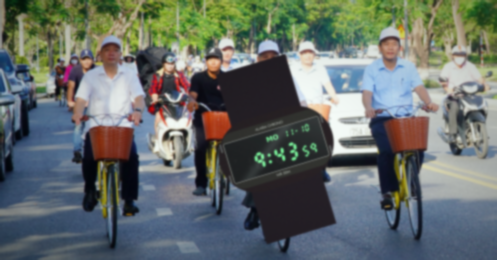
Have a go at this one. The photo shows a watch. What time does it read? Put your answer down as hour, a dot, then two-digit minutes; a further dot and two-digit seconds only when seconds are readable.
9.43.59
